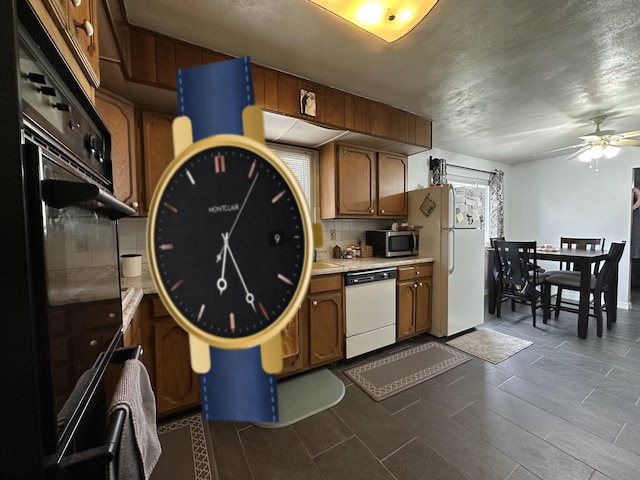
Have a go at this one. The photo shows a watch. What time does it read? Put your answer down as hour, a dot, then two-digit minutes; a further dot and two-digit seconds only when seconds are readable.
6.26.06
